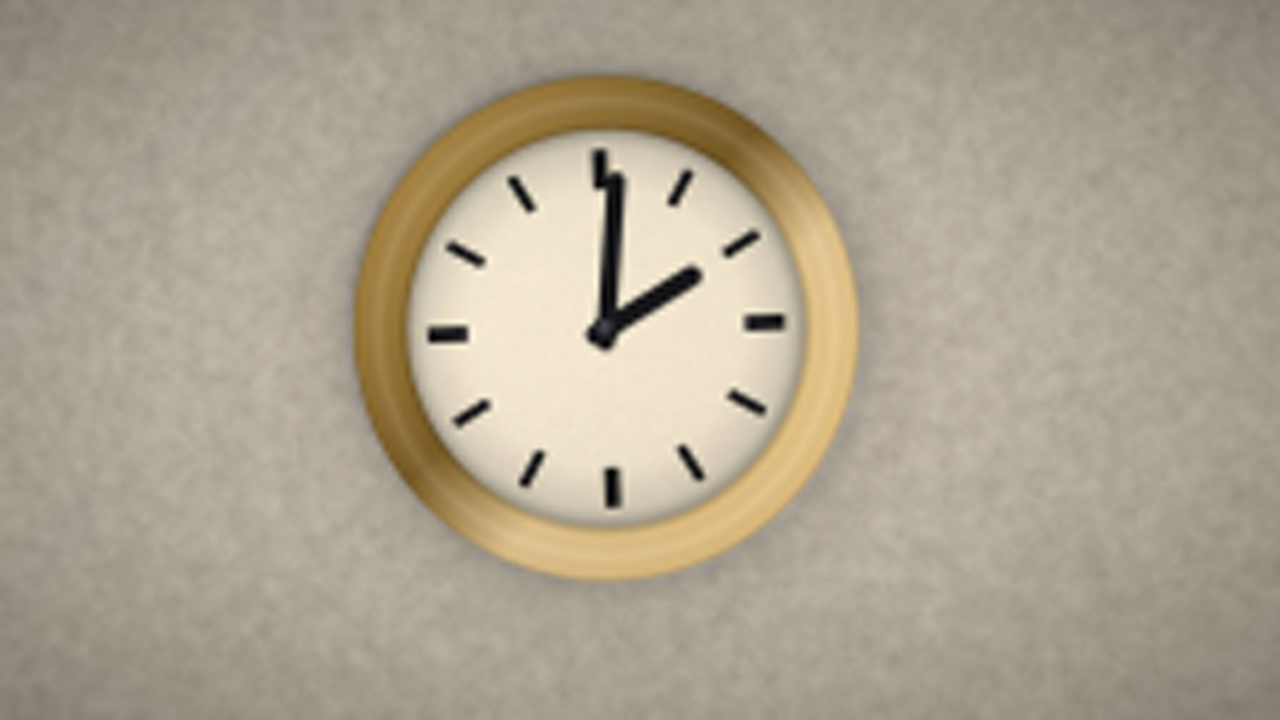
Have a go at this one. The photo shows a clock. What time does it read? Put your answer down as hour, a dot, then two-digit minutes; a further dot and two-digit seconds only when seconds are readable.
2.01
